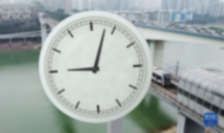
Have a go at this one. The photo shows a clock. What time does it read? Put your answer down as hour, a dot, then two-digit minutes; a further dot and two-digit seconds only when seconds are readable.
9.03
